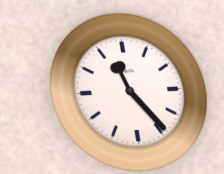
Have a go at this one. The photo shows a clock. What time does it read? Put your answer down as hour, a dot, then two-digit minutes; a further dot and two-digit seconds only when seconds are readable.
11.24
